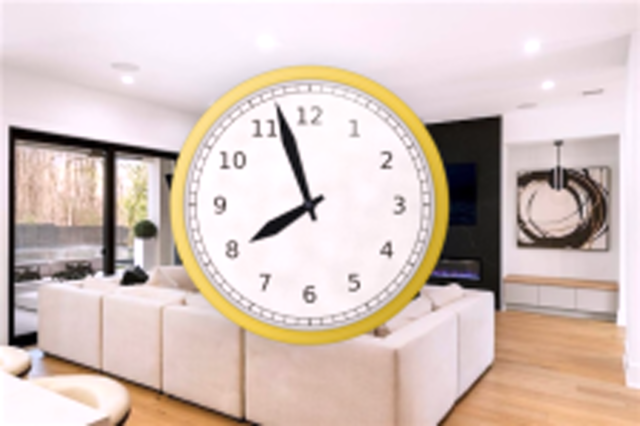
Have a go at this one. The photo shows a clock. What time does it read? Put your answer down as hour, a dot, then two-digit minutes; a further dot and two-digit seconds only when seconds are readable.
7.57
